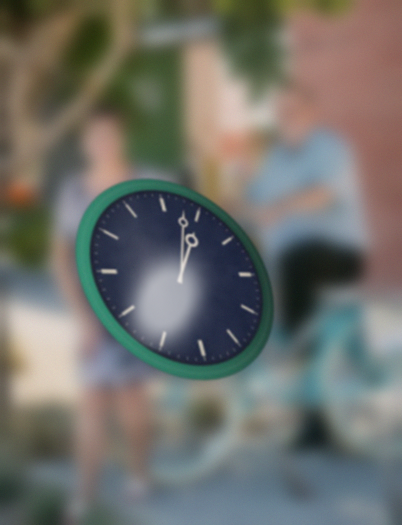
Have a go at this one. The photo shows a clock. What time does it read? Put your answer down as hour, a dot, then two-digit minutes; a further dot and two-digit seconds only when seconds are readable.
1.03
